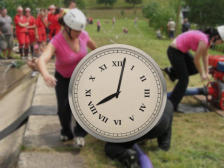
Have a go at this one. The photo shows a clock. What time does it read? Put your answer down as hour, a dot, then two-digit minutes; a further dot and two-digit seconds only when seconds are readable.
8.02
